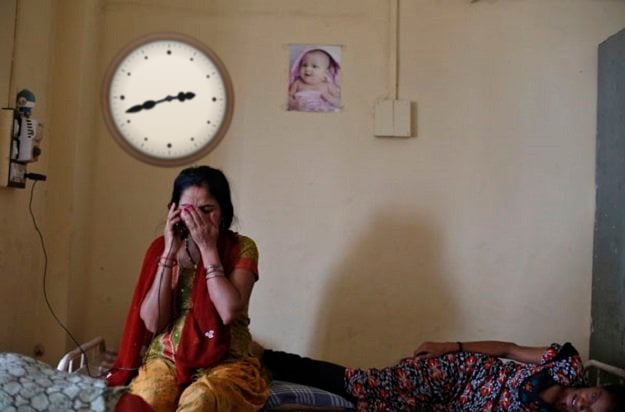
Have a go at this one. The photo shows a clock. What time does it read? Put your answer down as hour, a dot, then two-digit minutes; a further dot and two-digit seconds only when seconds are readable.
2.42
